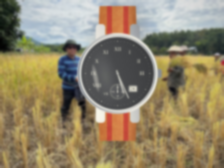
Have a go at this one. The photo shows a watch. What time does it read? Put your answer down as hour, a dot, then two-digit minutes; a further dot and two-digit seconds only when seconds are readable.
5.26
